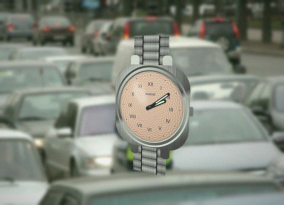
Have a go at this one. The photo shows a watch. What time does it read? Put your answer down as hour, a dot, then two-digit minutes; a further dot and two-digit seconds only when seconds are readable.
2.09
